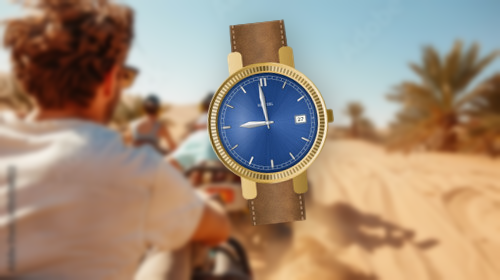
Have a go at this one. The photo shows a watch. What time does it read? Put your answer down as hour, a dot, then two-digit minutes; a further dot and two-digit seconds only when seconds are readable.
8.59
